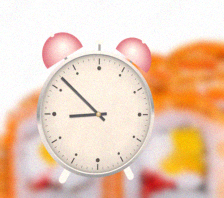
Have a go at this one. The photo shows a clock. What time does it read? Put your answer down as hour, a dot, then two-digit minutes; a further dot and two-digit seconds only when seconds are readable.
8.52
